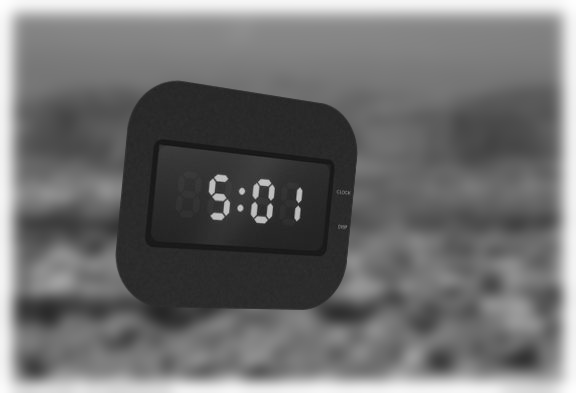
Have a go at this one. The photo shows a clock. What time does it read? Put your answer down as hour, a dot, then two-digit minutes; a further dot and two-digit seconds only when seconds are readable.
5.01
